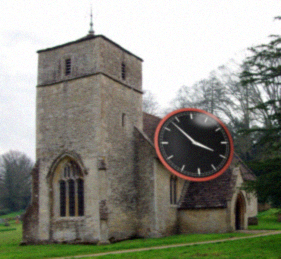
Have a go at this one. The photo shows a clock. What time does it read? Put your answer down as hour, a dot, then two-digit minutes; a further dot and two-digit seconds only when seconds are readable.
3.53
